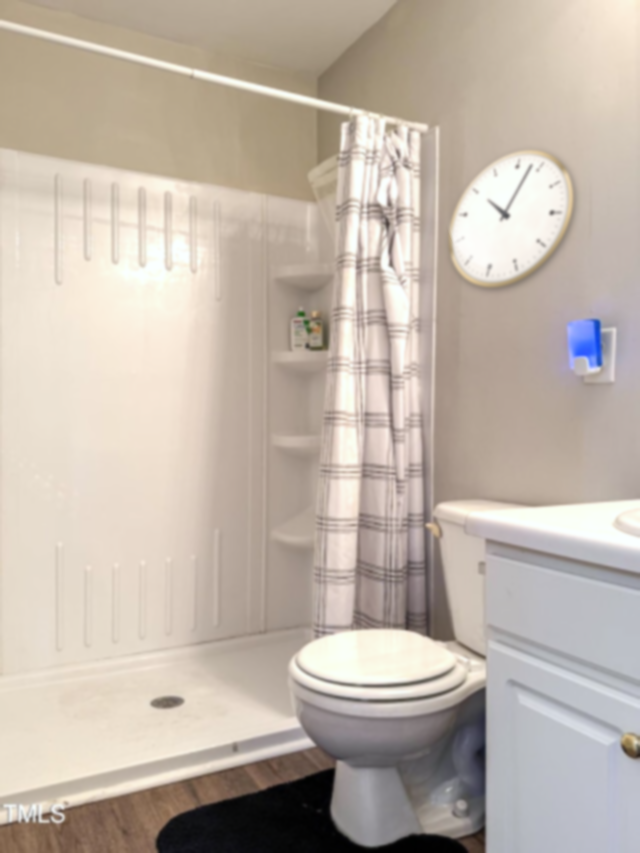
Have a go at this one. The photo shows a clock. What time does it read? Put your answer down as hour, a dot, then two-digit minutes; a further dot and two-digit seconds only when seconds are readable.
10.03
